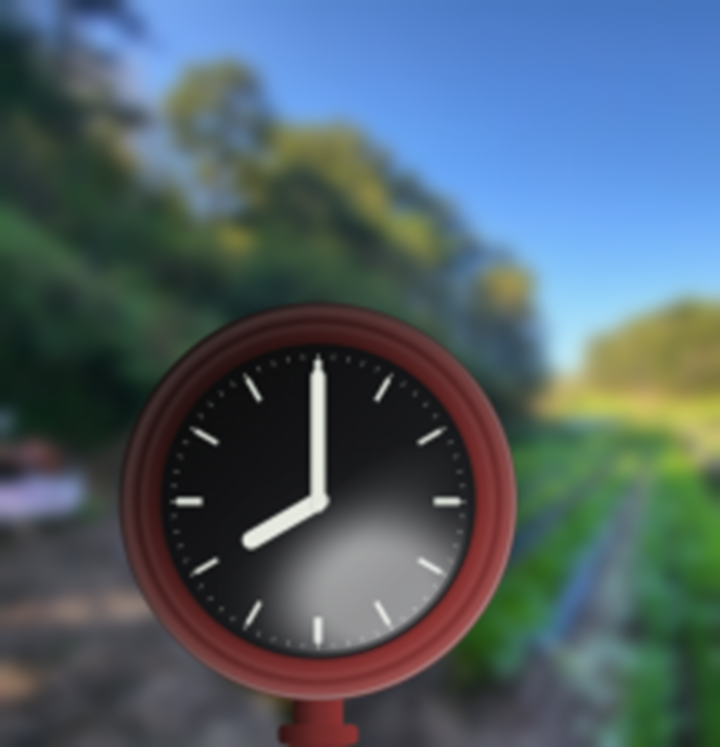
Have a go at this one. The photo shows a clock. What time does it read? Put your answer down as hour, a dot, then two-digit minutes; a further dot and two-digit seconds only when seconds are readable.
8.00
